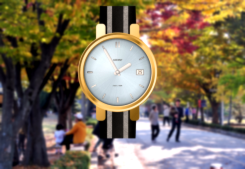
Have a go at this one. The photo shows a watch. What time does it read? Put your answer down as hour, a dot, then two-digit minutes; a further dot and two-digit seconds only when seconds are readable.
1.55
